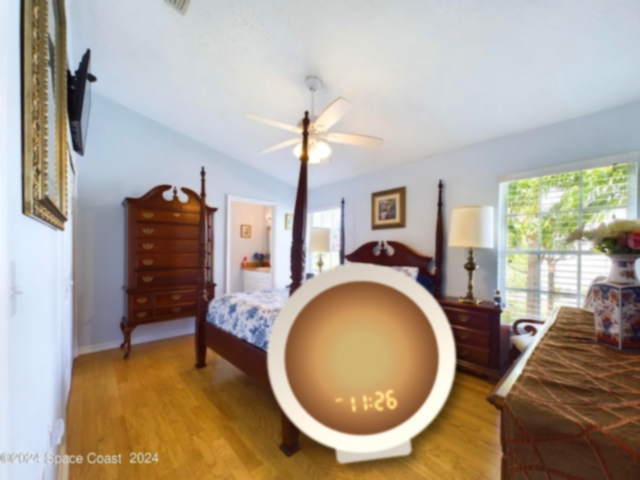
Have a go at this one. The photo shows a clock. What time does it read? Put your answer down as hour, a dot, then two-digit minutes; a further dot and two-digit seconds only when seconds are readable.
11.26
